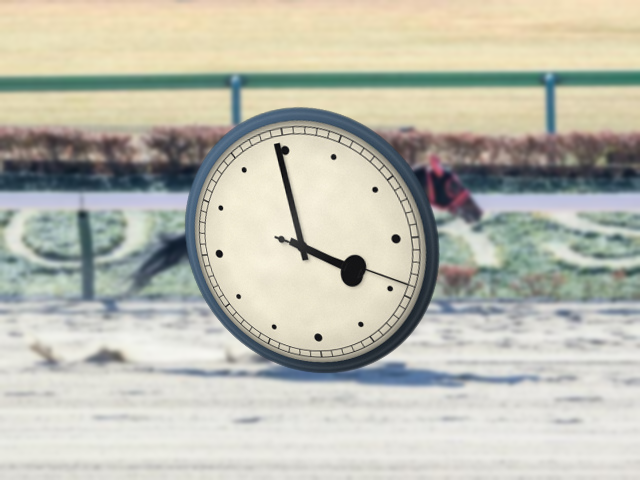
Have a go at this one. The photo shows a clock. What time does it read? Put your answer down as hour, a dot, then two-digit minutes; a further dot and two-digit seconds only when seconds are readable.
3.59.19
